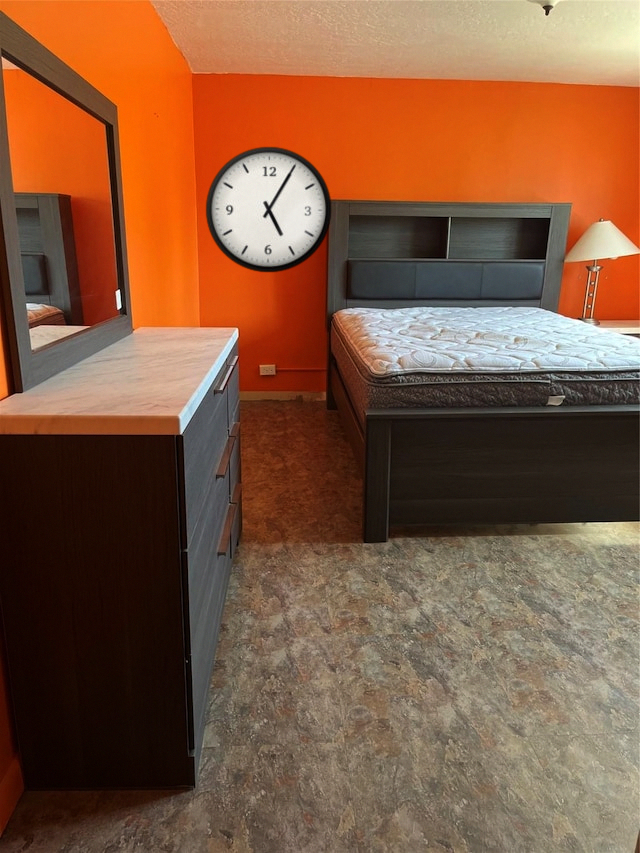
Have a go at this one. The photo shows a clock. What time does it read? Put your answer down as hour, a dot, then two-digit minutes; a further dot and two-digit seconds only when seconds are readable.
5.05
